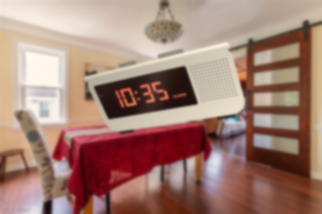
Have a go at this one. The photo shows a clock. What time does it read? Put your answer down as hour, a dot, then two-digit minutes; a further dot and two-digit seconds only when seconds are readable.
10.35
